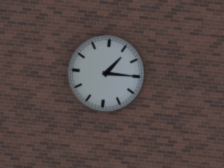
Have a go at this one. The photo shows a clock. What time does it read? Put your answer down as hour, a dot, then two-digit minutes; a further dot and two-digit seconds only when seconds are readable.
1.15
